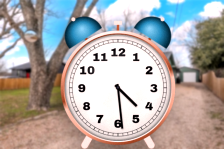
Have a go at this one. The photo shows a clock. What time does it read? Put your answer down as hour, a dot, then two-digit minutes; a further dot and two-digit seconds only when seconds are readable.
4.29
